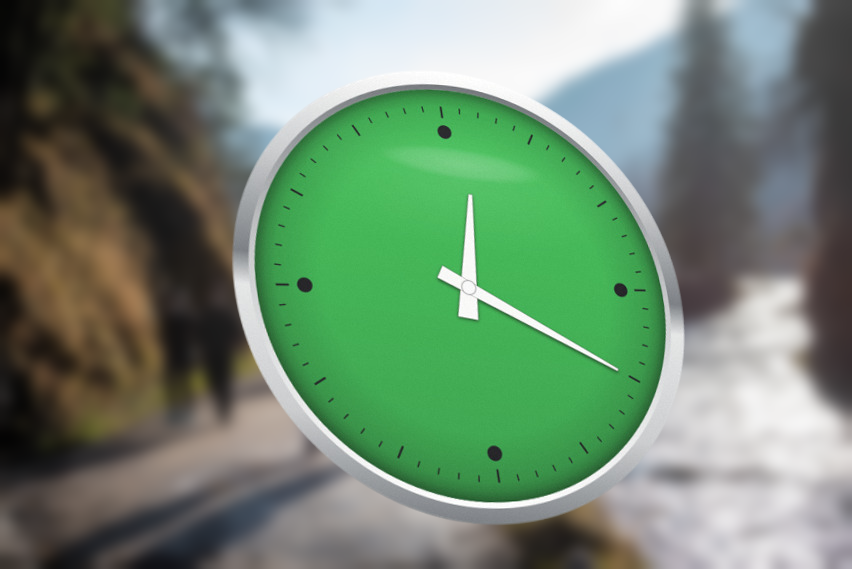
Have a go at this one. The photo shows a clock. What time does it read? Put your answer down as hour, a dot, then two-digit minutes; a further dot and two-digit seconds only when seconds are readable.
12.20
